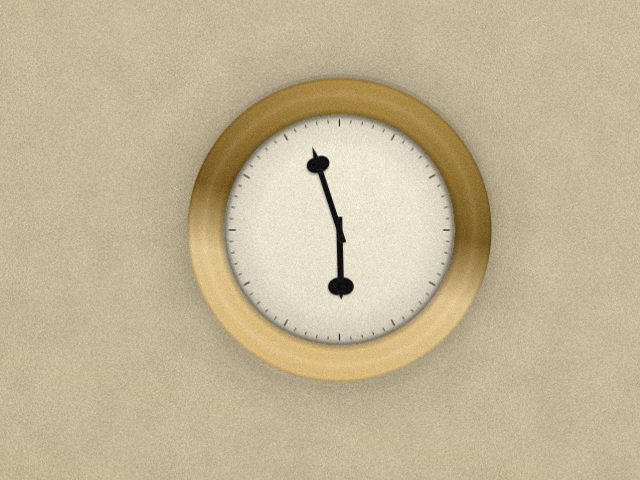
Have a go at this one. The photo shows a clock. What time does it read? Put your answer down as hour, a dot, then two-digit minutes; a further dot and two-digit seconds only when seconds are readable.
5.57
